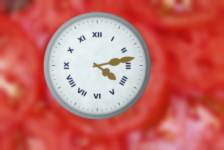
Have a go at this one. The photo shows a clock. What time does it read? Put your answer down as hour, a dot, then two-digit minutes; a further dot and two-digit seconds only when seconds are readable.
4.13
